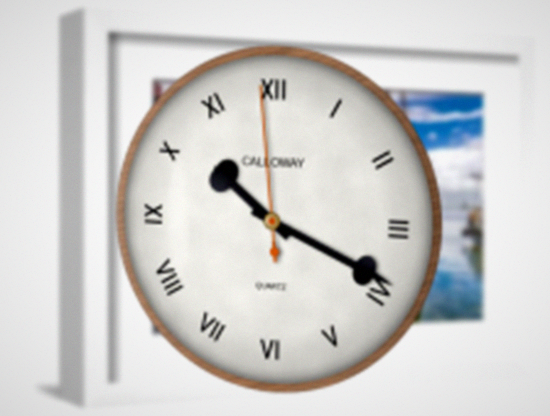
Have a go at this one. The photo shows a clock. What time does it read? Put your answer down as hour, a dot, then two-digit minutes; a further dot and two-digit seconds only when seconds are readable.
10.18.59
